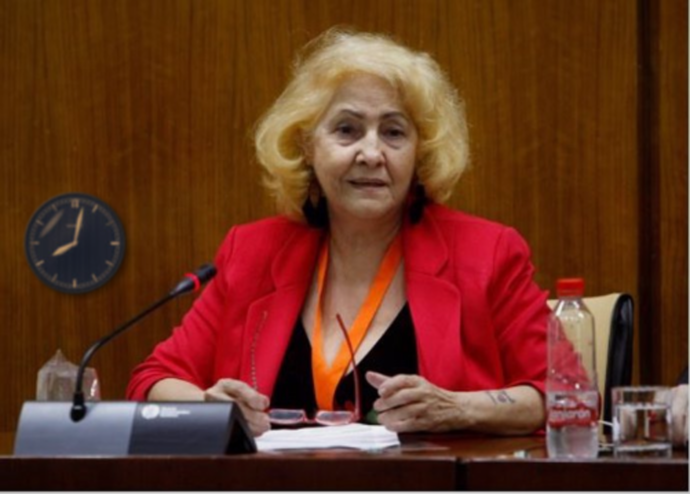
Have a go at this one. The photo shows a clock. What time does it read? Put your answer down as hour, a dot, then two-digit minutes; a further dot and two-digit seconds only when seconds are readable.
8.02
